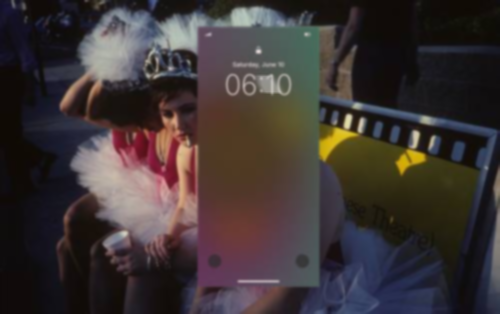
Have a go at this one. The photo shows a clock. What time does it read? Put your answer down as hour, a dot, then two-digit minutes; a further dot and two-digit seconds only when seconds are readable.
6.10
